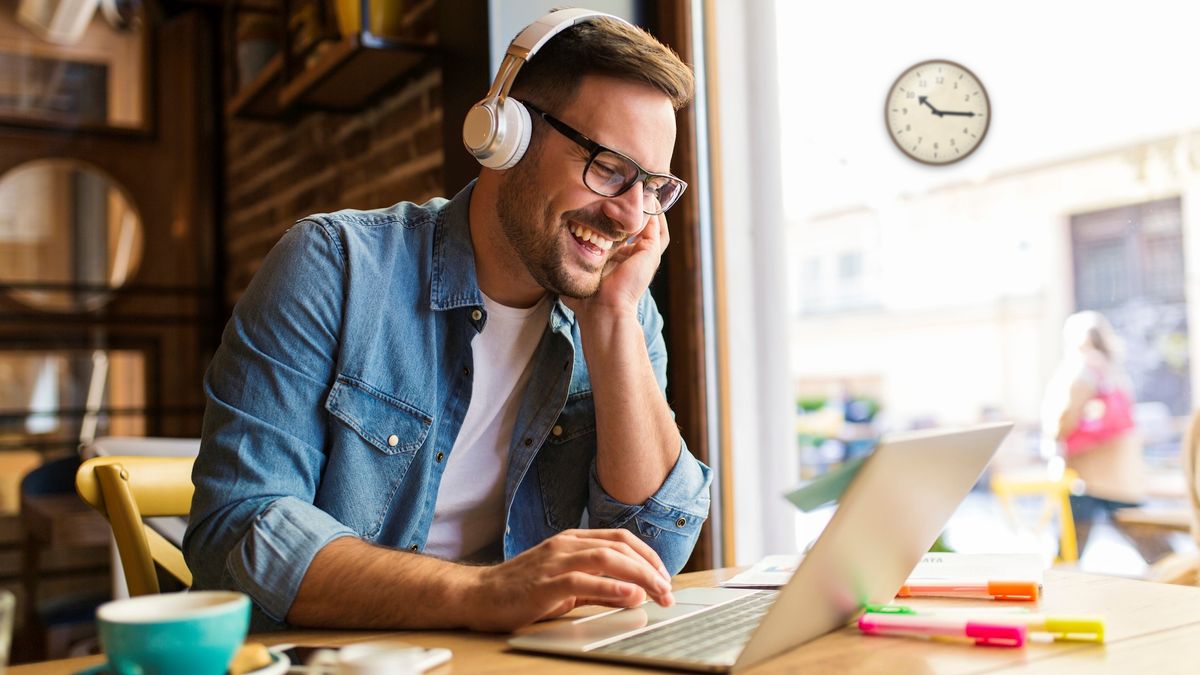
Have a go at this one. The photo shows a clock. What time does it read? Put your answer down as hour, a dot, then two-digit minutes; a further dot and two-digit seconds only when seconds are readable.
10.15
